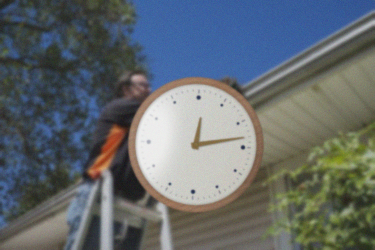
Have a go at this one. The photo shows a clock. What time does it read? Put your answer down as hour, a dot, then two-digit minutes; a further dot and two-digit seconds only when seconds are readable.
12.13
